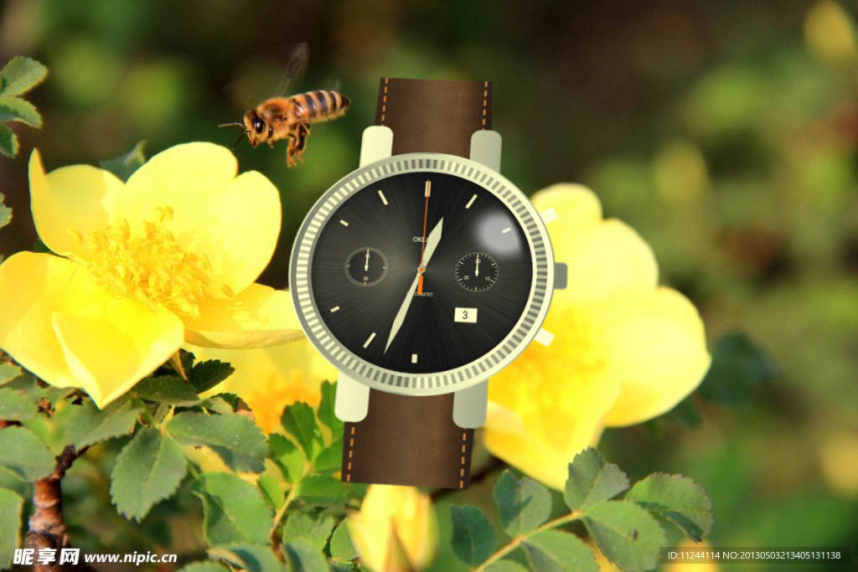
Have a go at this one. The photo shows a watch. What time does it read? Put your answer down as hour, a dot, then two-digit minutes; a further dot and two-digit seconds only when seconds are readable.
12.33
